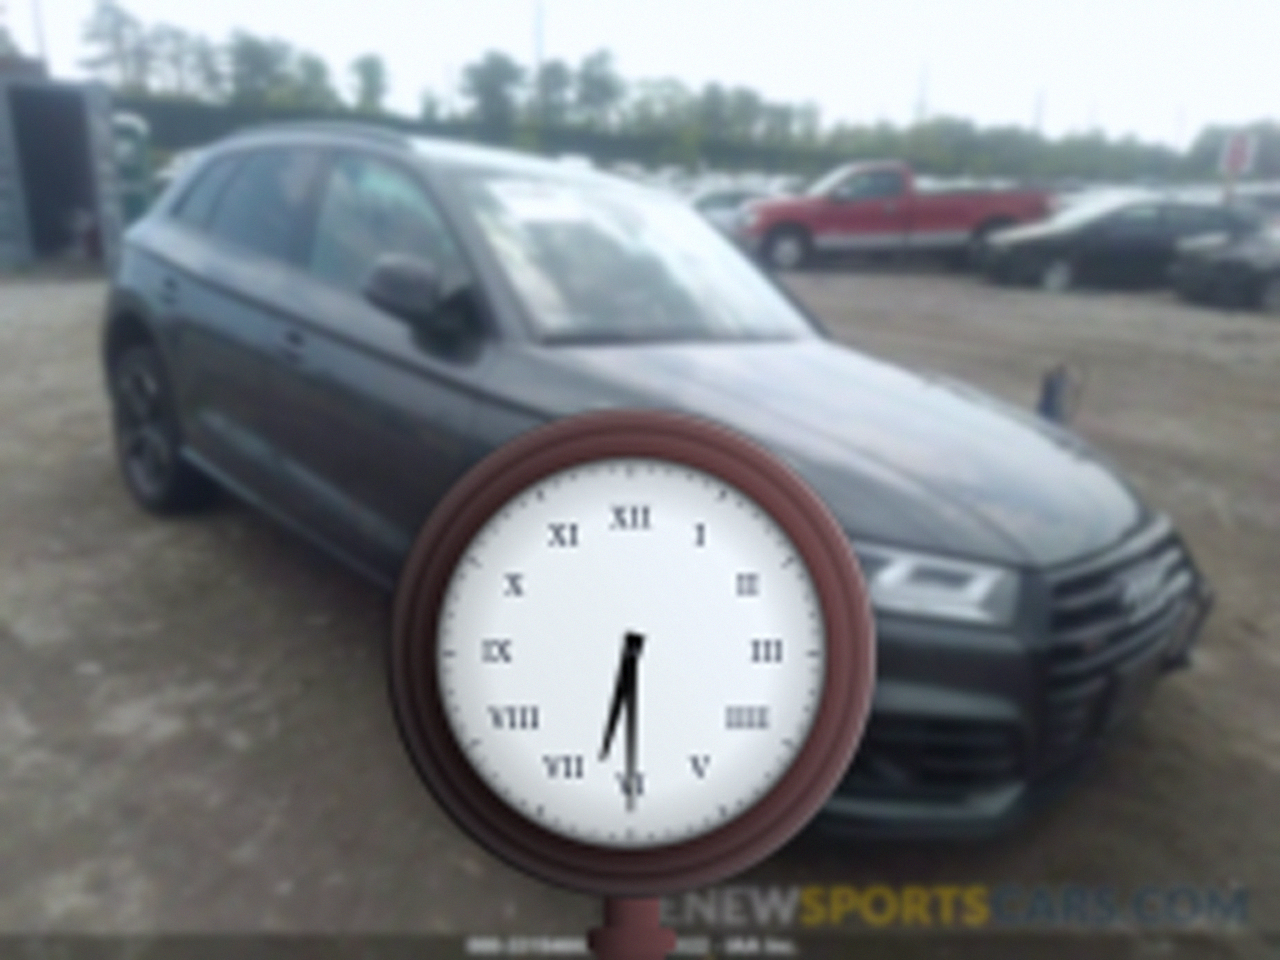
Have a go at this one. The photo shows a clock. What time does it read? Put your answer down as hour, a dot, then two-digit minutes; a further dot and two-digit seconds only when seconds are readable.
6.30
